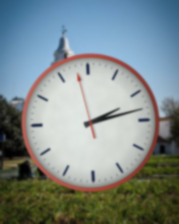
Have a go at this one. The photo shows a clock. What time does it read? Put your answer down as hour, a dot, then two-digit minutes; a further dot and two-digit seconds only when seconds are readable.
2.12.58
